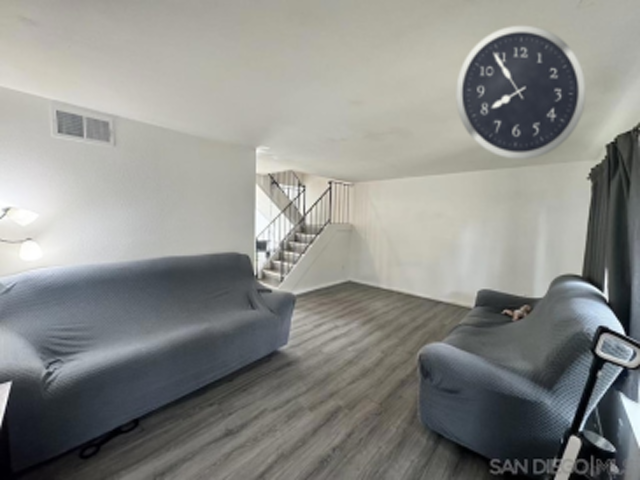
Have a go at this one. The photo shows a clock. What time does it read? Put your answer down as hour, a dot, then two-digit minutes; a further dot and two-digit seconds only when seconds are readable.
7.54
